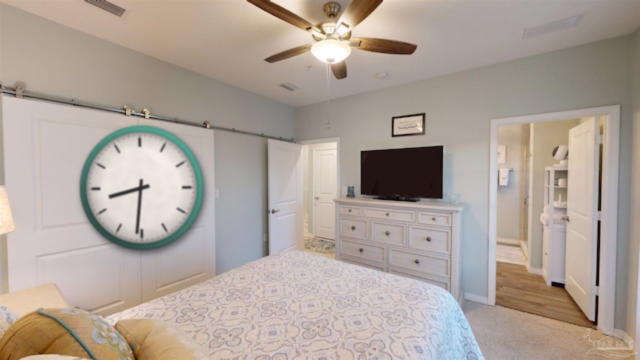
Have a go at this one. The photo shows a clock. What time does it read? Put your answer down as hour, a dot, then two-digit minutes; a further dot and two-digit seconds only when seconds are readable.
8.31
